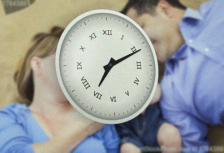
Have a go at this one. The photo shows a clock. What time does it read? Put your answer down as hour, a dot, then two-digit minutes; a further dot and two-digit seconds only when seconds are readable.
7.11
